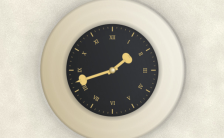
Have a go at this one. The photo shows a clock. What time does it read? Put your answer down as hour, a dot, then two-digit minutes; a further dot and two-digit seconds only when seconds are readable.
1.42
